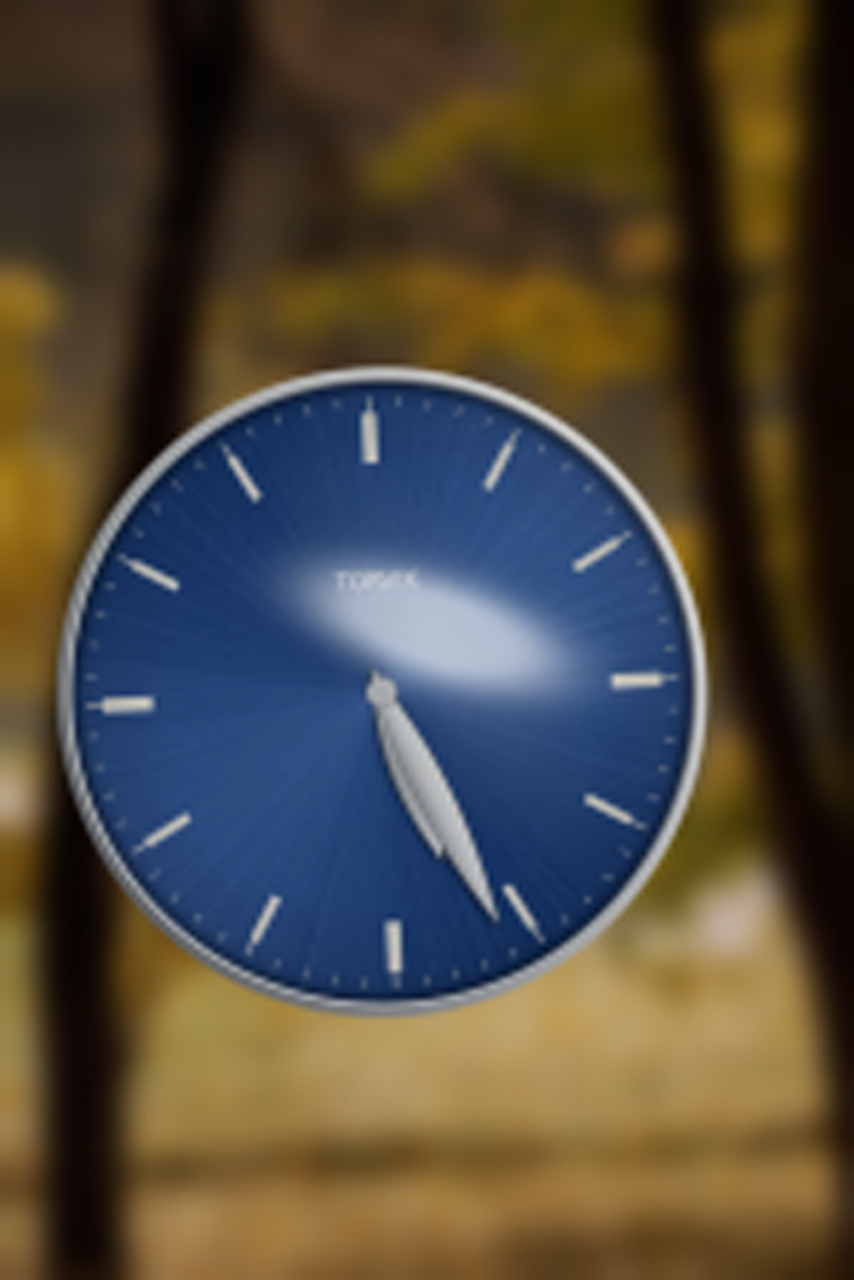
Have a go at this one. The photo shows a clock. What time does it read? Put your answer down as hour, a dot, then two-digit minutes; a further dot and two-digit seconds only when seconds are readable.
5.26
